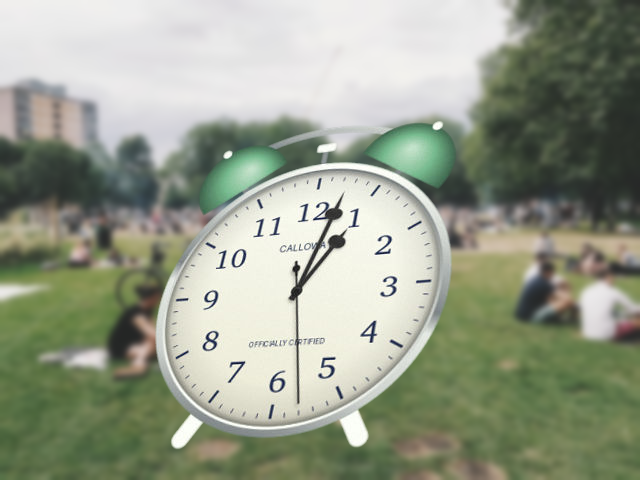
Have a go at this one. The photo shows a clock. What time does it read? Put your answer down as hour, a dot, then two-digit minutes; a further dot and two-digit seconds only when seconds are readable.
1.02.28
